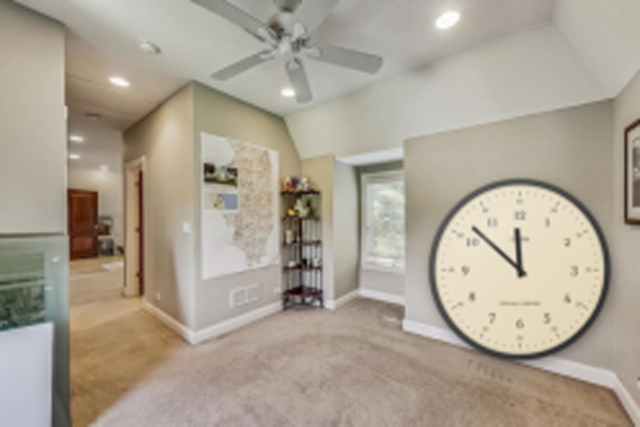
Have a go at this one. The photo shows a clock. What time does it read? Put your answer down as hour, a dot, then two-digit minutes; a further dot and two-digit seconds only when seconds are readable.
11.52
